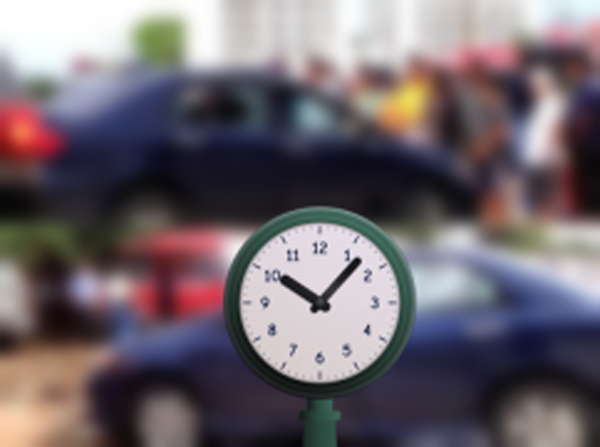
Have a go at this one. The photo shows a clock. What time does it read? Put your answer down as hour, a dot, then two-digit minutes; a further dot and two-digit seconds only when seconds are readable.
10.07
